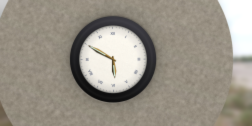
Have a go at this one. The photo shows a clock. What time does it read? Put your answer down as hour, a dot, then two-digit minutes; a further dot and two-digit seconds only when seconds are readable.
5.50
